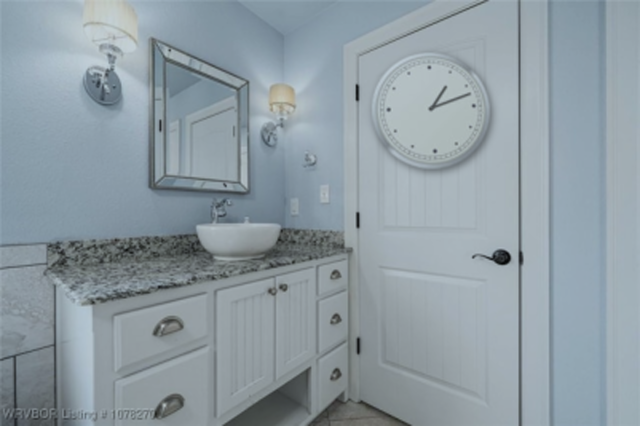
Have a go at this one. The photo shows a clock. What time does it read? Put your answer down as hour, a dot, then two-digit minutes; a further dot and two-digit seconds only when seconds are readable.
1.12
